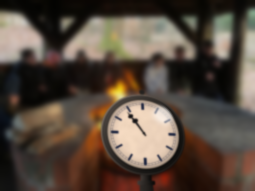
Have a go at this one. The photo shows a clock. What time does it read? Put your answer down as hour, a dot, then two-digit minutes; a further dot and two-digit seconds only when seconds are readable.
10.54
